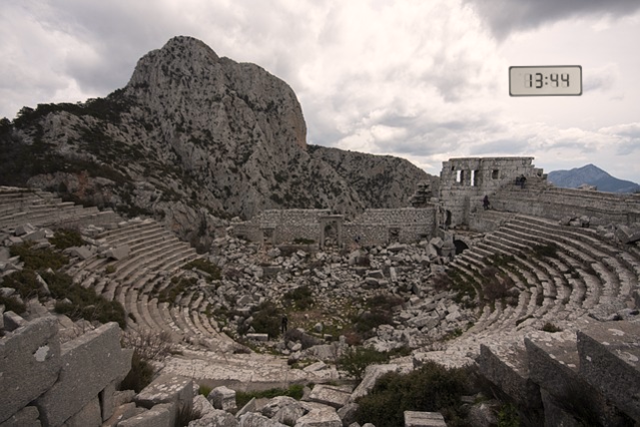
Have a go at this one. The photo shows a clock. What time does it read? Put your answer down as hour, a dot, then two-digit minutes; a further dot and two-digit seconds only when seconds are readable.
13.44
